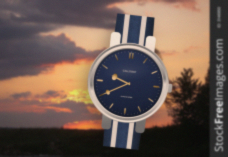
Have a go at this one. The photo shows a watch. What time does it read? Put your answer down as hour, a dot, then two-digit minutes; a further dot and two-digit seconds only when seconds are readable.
9.40
